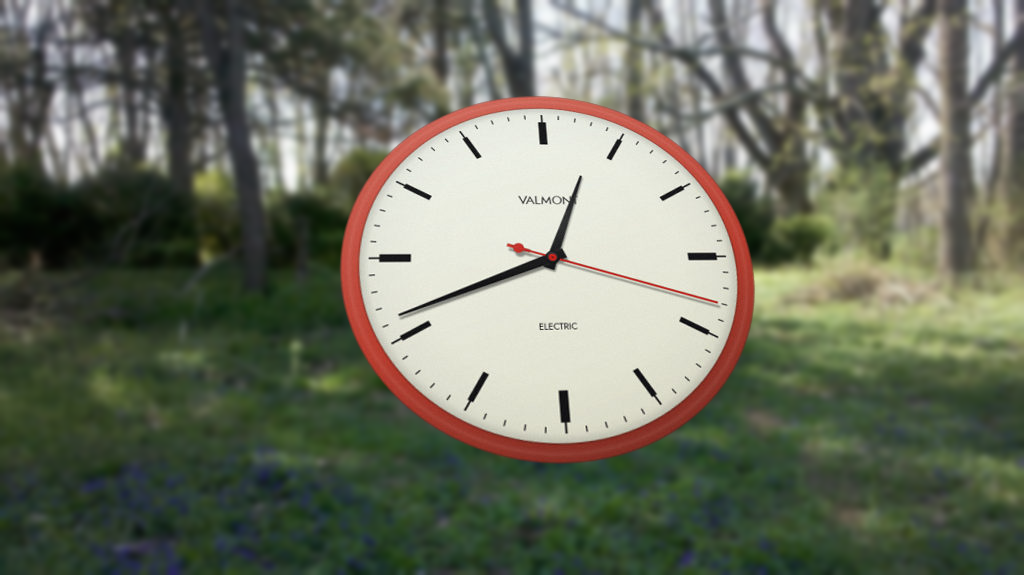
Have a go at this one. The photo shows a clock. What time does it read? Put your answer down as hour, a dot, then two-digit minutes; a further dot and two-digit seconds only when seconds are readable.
12.41.18
